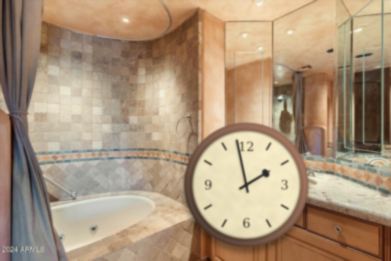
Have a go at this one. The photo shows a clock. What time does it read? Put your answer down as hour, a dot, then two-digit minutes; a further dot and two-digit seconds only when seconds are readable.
1.58
